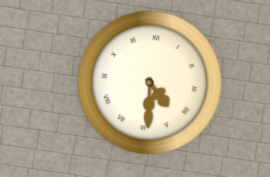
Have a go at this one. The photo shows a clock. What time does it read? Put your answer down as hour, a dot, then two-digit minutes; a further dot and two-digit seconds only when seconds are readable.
4.29
